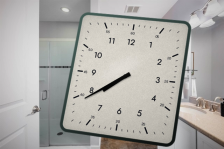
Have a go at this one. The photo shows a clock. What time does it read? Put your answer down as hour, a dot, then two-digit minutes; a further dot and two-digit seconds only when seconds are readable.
7.39
